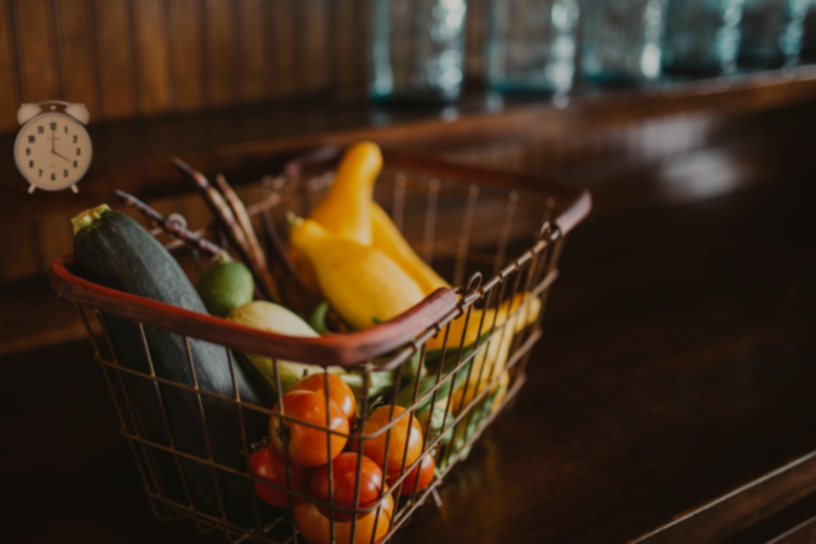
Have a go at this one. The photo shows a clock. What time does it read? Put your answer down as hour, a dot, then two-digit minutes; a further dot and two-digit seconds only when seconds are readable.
4.00
